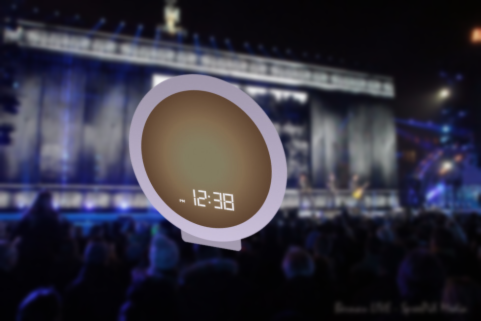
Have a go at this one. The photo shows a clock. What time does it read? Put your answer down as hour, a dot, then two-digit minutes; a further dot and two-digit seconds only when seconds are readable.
12.38
